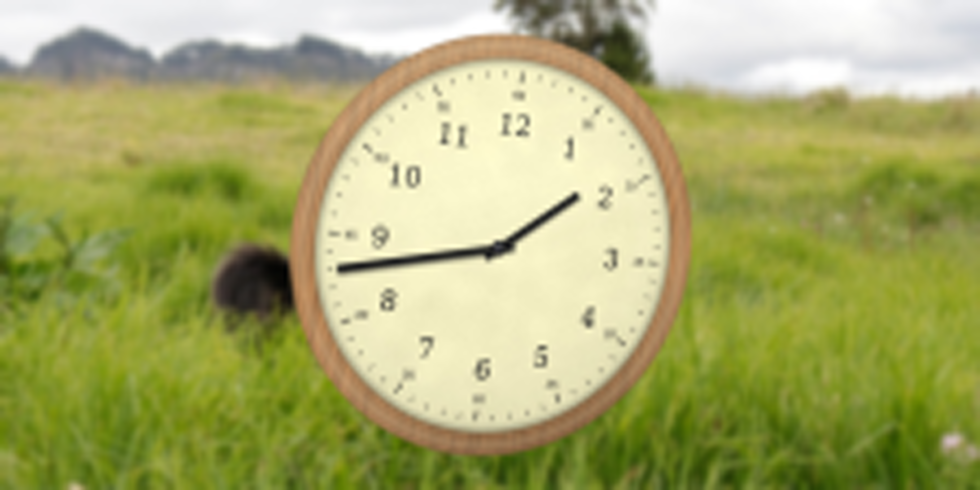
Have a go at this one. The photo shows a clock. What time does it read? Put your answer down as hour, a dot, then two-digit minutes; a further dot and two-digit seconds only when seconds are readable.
1.43
